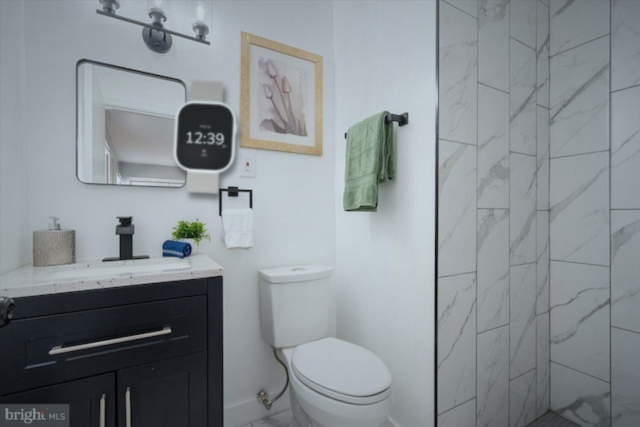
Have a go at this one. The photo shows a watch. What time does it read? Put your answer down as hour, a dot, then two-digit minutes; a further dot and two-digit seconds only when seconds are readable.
12.39
